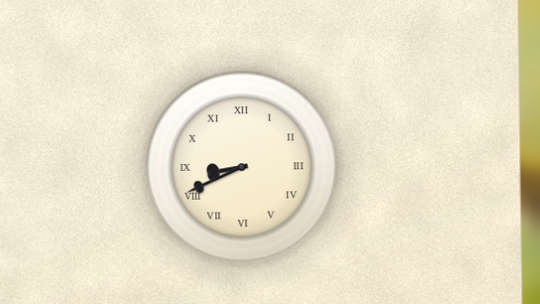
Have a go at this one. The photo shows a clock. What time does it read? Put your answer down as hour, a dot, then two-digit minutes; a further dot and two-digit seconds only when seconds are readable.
8.41
